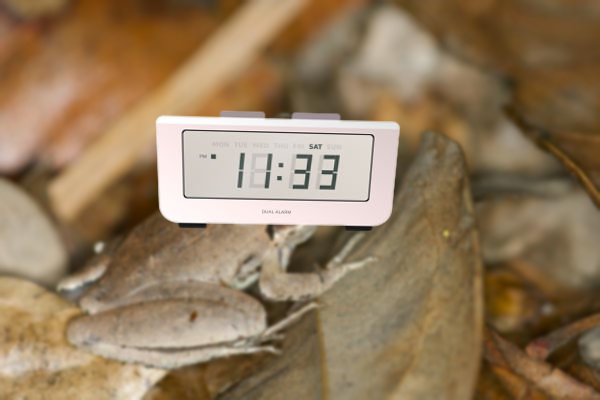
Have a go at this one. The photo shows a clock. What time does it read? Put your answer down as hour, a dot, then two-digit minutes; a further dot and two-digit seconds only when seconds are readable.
11.33
